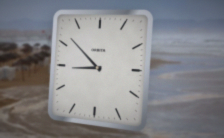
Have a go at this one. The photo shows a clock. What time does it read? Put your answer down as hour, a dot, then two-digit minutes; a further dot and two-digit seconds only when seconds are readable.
8.52
